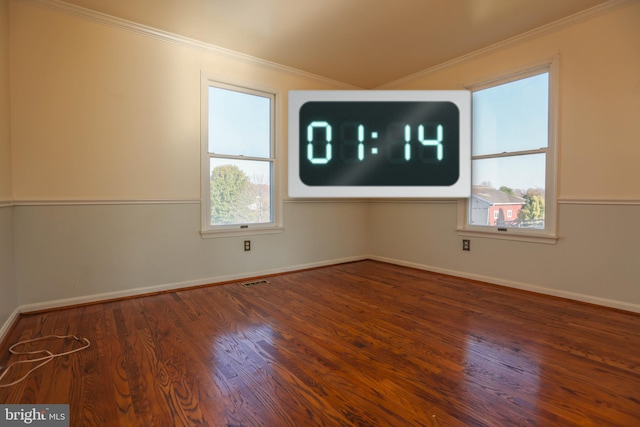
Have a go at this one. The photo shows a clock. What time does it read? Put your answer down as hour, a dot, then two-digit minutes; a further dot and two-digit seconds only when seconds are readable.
1.14
